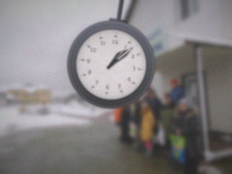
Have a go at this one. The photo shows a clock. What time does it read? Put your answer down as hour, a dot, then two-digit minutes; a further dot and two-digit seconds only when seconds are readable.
1.07
